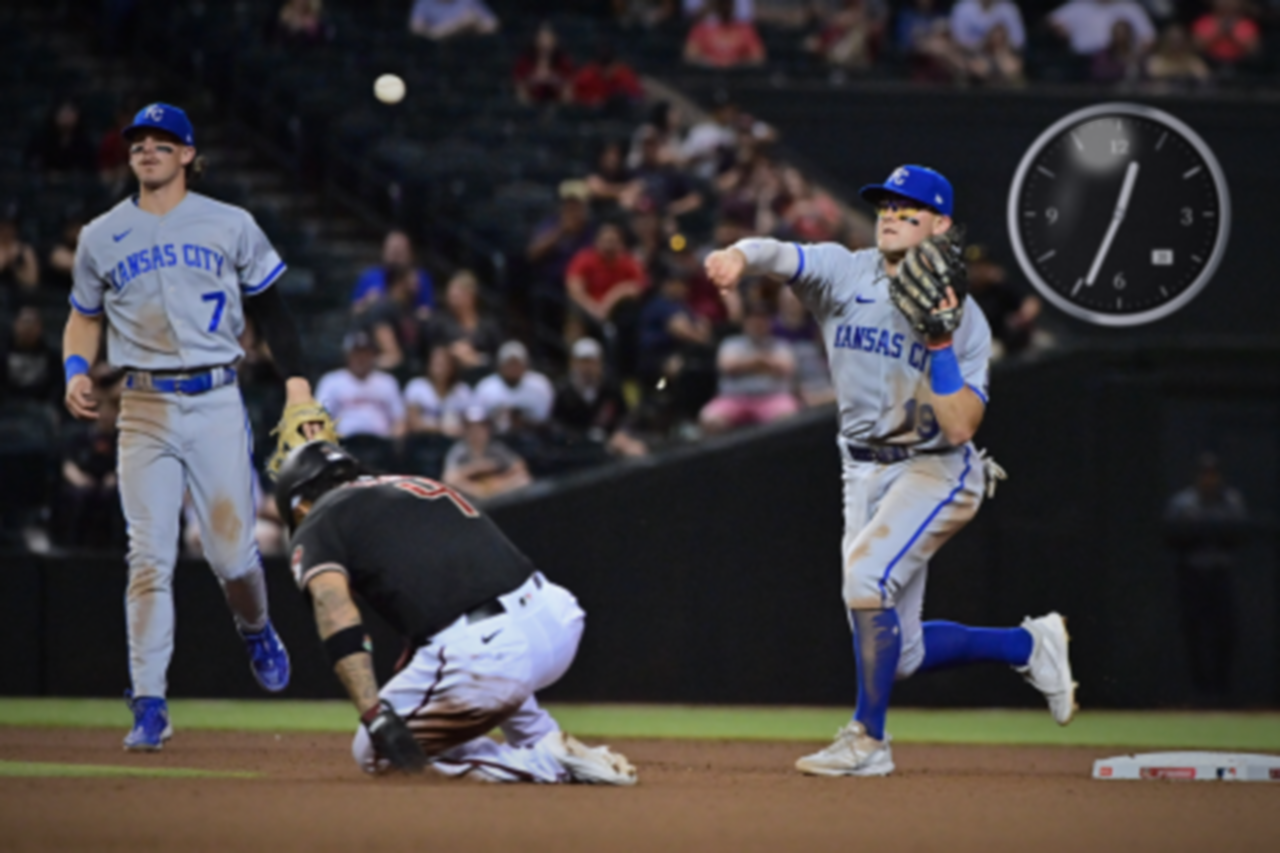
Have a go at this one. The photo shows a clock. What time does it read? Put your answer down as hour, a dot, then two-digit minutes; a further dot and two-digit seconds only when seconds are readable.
12.34
